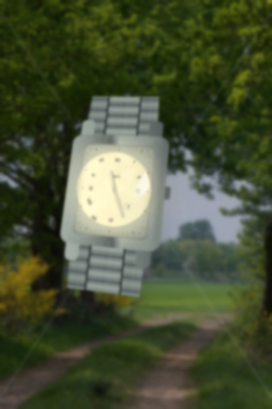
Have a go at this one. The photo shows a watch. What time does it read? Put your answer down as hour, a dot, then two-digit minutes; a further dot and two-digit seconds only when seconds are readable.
11.26
